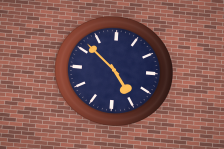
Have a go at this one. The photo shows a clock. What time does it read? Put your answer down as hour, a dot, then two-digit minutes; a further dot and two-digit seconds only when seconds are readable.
4.52
